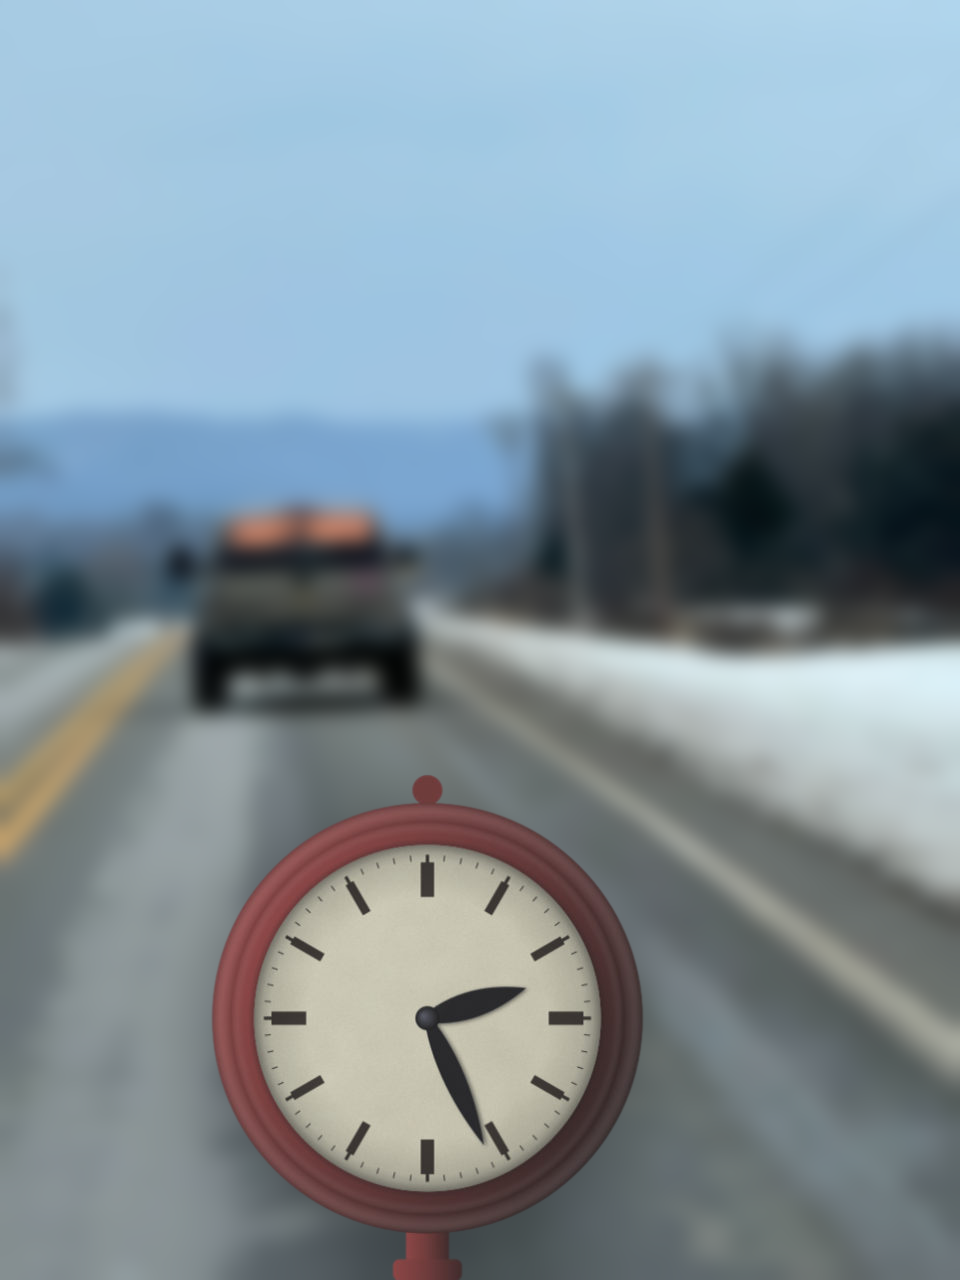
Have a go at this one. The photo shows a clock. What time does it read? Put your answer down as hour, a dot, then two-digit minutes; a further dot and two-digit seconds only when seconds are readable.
2.26
